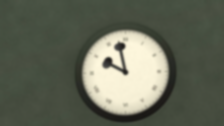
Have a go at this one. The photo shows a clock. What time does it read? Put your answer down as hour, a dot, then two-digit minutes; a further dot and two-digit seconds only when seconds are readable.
9.58
